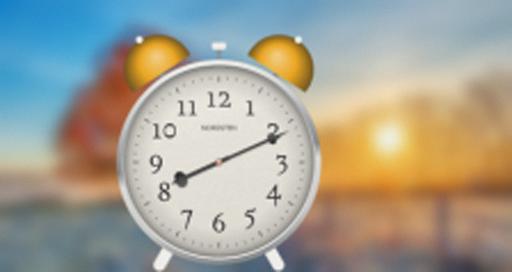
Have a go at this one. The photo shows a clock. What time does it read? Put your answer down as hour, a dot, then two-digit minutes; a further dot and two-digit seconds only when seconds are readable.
8.11
